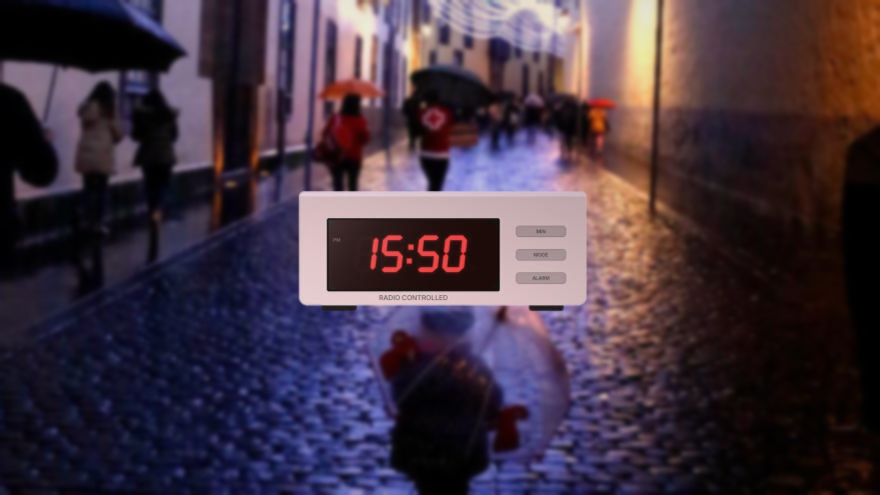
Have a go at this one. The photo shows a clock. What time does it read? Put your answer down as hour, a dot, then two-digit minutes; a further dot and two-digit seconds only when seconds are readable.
15.50
